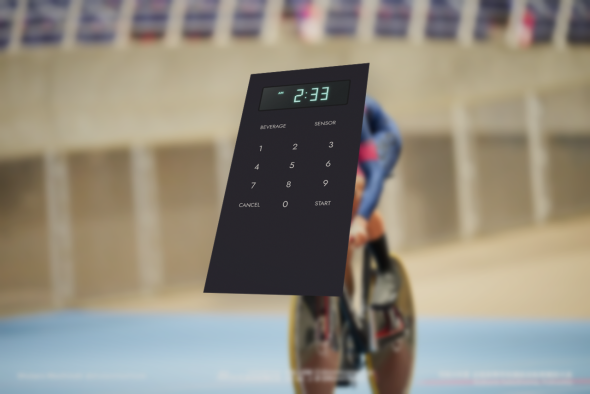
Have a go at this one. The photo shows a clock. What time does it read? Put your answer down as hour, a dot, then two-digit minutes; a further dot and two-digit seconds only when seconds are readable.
2.33
